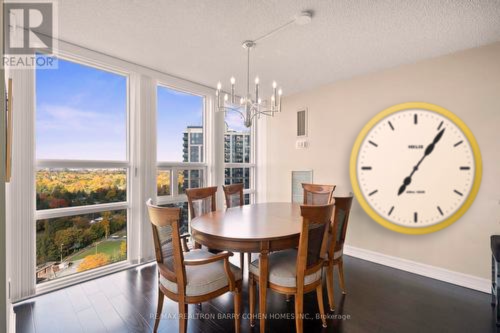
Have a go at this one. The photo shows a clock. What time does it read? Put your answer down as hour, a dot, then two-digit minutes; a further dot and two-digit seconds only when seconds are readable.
7.06
